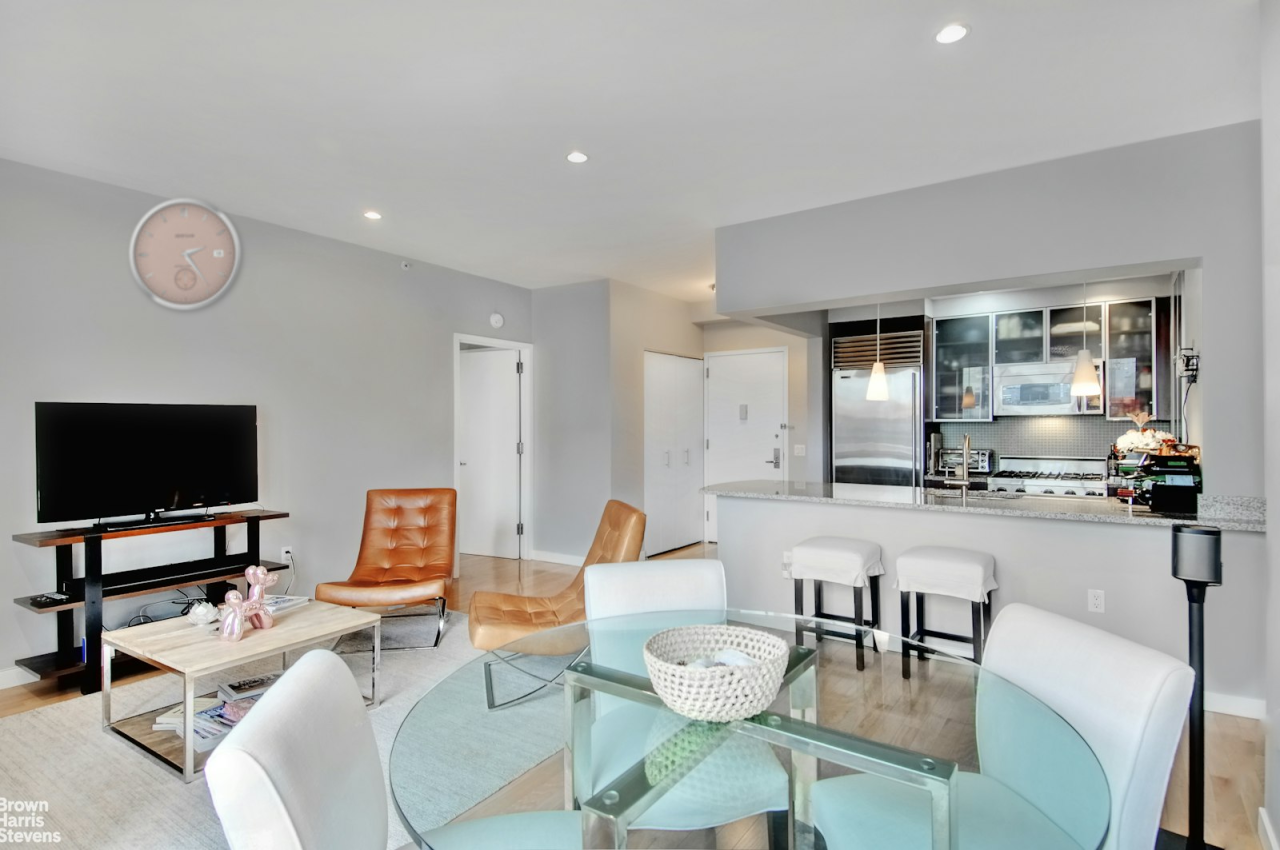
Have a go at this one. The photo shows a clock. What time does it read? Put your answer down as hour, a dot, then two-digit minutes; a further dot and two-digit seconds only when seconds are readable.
2.24
